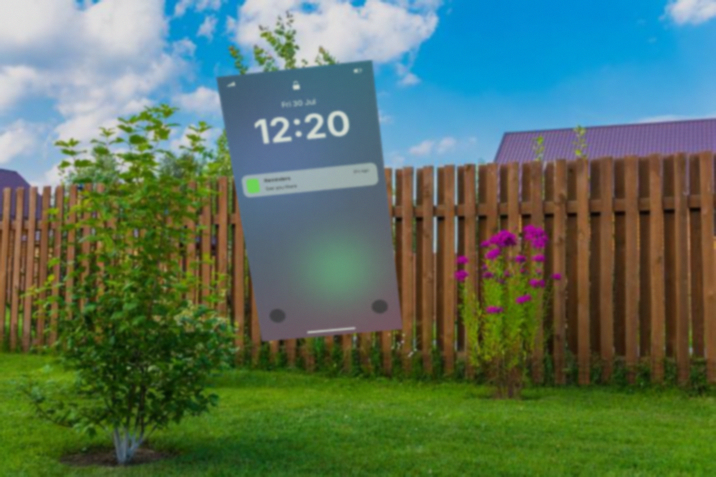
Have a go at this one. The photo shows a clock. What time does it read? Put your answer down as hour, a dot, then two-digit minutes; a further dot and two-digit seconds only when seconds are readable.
12.20
